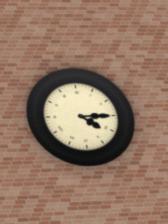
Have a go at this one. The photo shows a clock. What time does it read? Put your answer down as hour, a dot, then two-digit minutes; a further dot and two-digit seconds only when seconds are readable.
4.15
